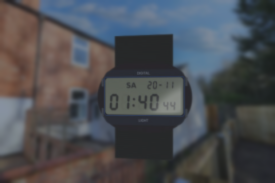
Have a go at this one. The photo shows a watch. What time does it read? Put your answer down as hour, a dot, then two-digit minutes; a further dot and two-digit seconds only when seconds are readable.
1.40.44
